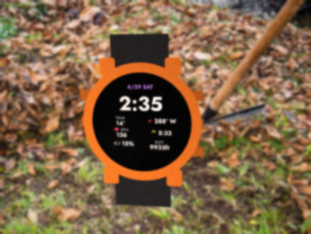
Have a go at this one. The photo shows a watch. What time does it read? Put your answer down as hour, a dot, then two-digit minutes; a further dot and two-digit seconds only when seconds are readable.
2.35
